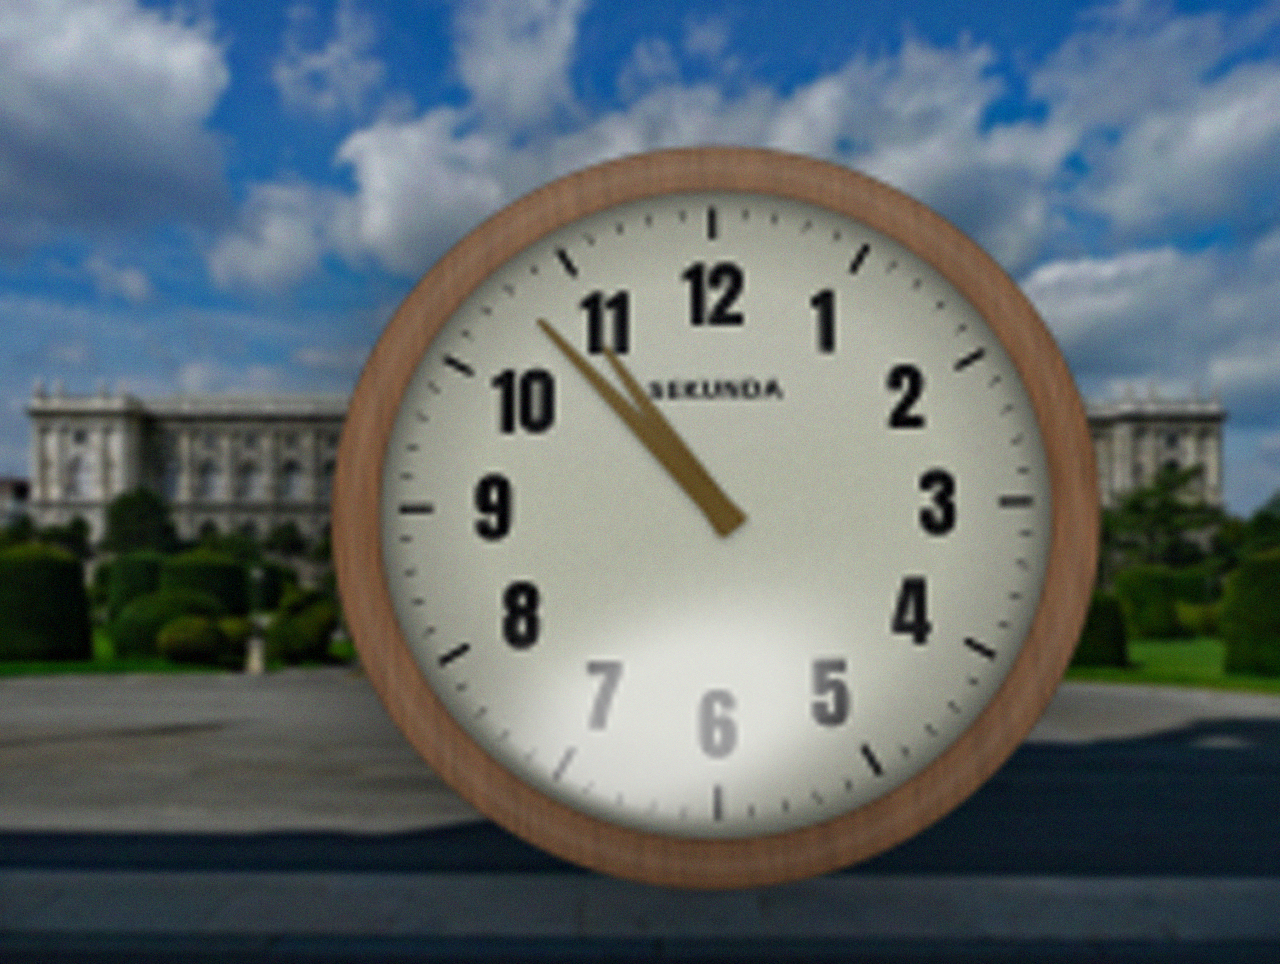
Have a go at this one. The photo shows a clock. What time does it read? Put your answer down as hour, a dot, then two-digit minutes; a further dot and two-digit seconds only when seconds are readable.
10.53
